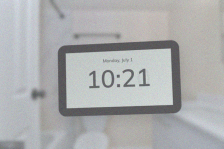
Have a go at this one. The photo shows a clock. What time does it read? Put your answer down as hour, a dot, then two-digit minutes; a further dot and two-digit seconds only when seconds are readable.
10.21
